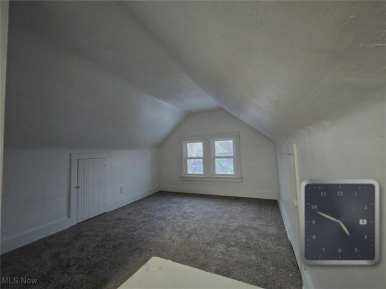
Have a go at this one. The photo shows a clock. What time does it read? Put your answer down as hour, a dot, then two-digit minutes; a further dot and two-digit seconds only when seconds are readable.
4.49
